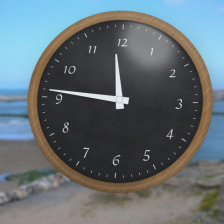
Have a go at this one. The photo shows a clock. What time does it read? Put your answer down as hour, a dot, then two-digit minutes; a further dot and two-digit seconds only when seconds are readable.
11.46
